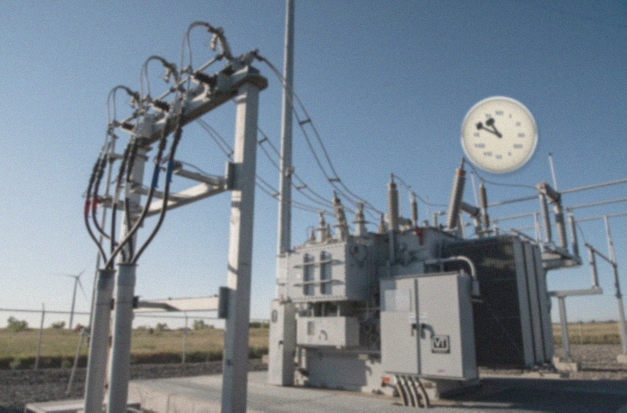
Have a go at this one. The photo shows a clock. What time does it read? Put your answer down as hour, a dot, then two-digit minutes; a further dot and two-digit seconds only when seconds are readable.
10.49
